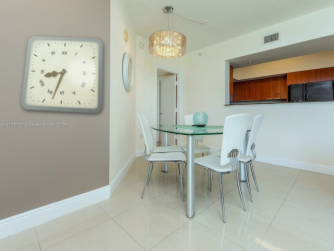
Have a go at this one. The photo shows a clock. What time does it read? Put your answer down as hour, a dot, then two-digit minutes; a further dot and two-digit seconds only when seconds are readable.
8.33
